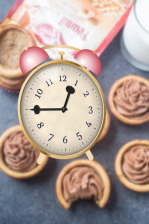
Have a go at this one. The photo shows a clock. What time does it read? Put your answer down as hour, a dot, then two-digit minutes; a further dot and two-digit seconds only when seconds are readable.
12.45
